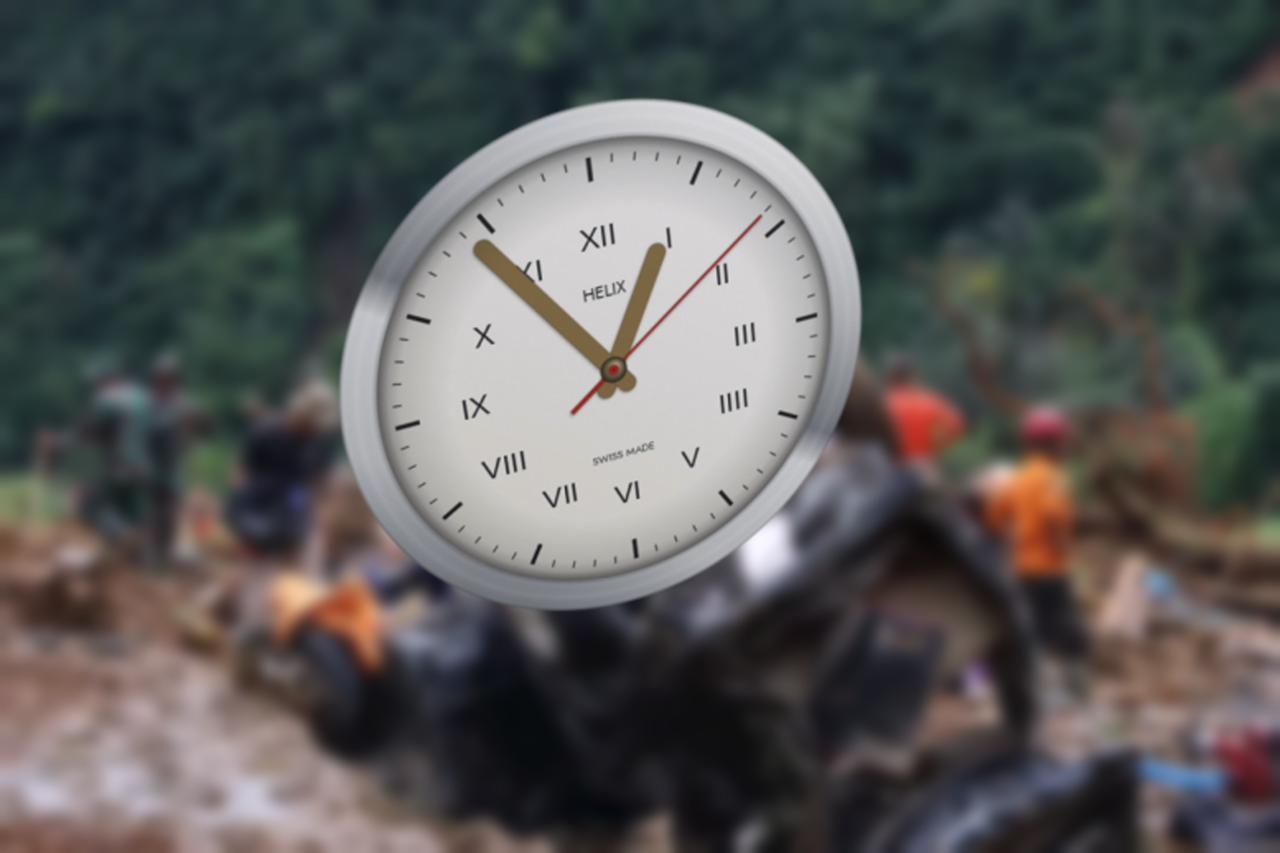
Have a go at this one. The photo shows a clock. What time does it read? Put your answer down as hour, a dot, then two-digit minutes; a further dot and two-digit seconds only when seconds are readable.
12.54.09
